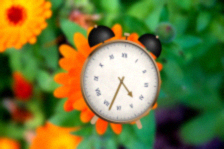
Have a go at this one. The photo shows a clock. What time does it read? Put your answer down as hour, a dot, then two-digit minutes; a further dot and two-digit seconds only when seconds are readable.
4.33
